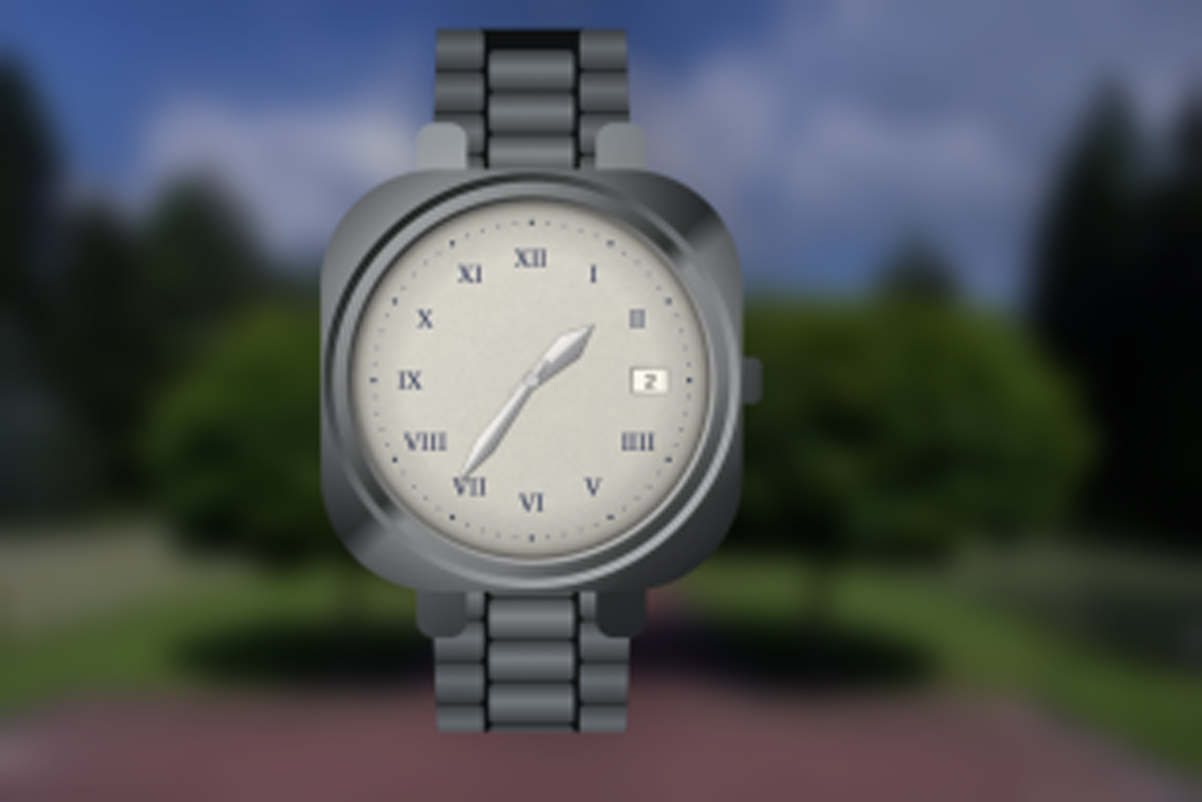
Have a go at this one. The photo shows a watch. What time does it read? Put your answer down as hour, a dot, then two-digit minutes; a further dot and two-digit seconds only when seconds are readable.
1.36
